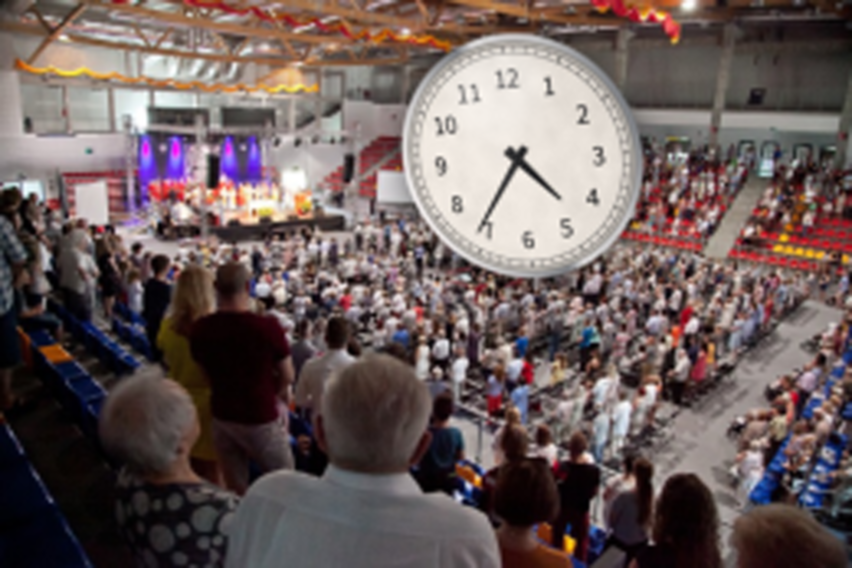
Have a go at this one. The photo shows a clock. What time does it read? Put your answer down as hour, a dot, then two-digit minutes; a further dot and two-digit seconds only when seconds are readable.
4.36
